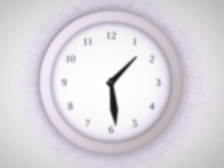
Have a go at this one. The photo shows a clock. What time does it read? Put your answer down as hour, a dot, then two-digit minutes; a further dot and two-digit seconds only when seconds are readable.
1.29
